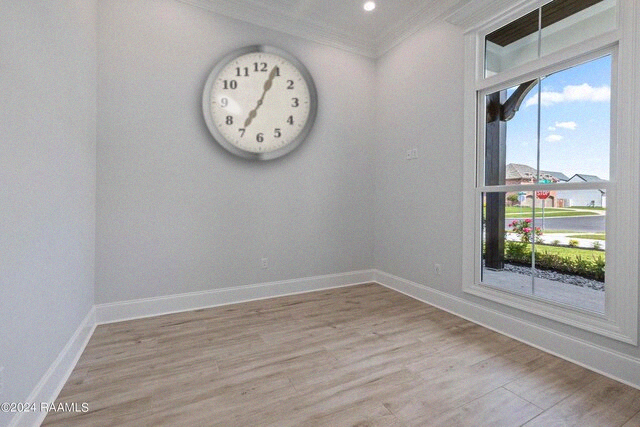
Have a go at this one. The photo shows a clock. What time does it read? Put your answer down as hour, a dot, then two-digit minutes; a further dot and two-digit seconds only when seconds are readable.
7.04
